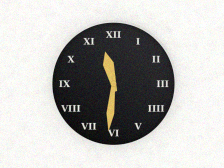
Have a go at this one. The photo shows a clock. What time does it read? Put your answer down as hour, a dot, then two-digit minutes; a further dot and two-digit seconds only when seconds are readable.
11.31
